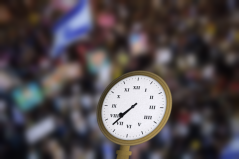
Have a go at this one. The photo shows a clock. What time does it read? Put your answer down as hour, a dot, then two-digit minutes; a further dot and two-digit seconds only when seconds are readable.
7.37
